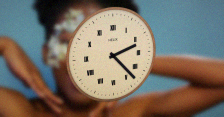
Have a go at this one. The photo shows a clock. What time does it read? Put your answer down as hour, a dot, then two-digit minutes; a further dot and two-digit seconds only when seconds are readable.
2.23
